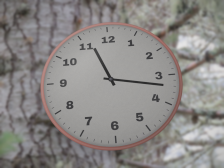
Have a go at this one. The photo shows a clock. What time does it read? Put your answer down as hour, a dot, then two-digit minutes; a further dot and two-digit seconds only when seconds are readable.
11.17
